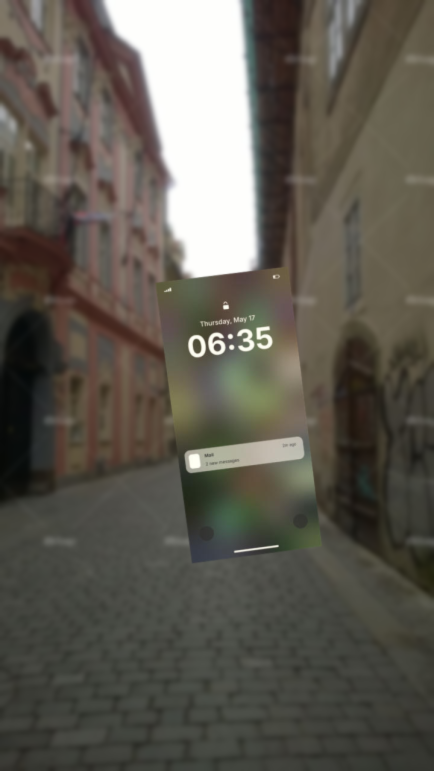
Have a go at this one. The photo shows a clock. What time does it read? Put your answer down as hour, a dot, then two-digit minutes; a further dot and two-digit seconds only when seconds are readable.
6.35
